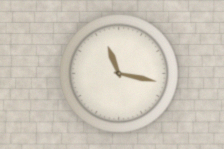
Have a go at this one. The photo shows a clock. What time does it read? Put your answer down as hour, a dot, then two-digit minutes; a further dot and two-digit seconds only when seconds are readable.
11.17
